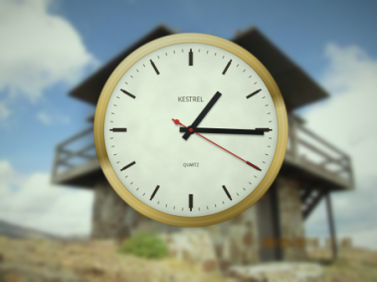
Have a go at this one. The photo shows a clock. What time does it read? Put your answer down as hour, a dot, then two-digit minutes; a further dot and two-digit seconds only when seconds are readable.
1.15.20
